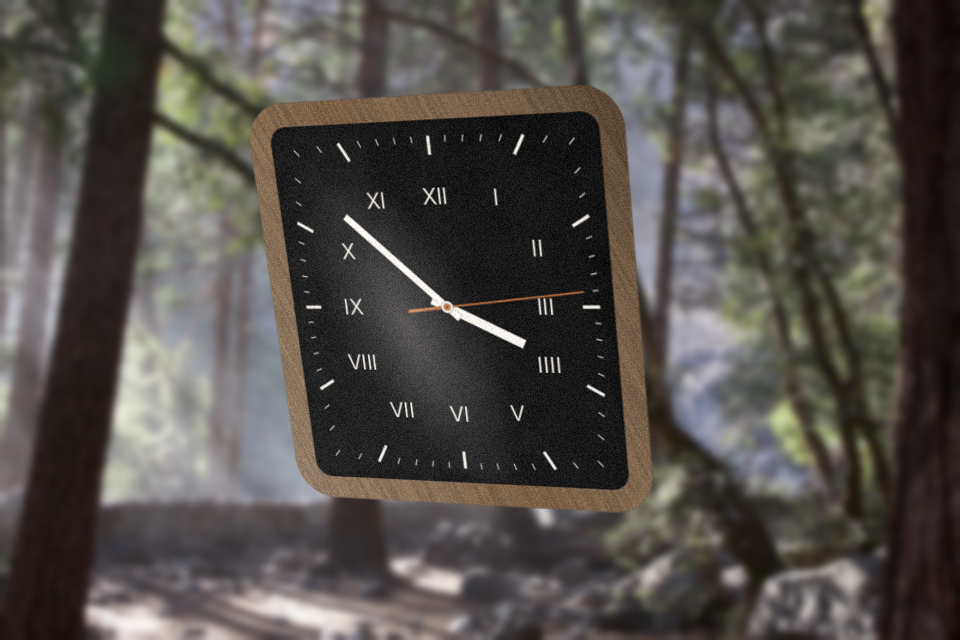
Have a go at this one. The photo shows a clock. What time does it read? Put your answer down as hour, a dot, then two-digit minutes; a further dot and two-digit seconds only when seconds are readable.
3.52.14
